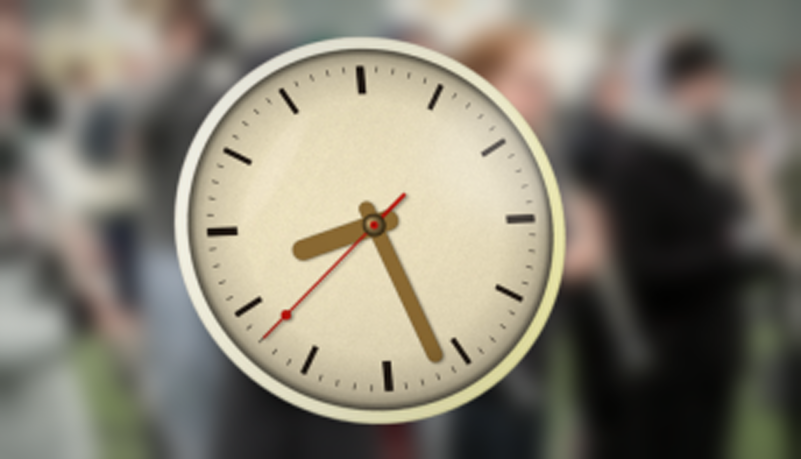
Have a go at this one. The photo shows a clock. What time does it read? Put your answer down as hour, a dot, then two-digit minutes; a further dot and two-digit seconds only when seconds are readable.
8.26.38
